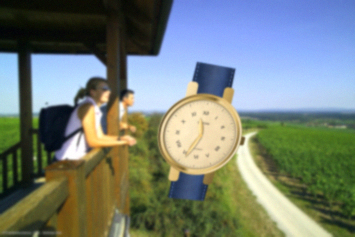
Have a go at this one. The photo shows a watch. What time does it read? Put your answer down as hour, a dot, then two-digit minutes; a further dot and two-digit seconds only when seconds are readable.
11.34
